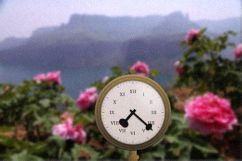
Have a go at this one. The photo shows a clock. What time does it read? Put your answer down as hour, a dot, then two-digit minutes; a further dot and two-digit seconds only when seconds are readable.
7.22
